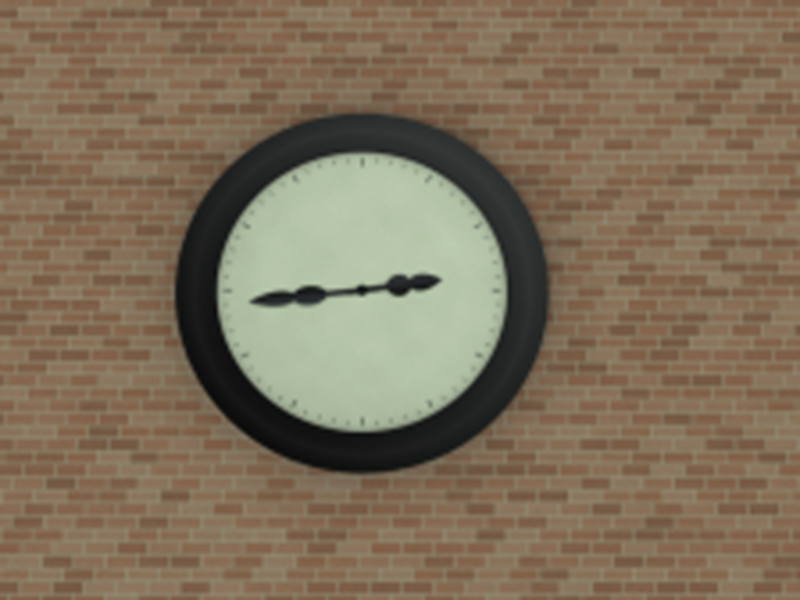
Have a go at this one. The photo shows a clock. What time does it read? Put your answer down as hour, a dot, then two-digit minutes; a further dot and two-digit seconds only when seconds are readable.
2.44
